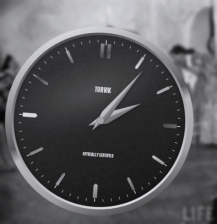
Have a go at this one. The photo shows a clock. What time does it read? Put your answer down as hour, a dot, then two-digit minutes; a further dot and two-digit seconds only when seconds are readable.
2.06
